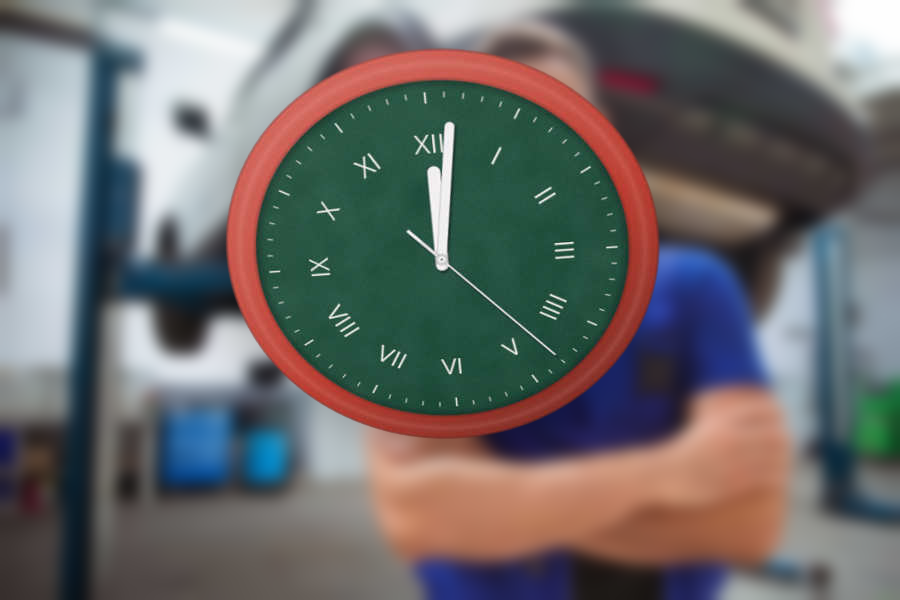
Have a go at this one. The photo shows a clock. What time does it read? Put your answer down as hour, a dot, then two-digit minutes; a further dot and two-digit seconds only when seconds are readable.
12.01.23
